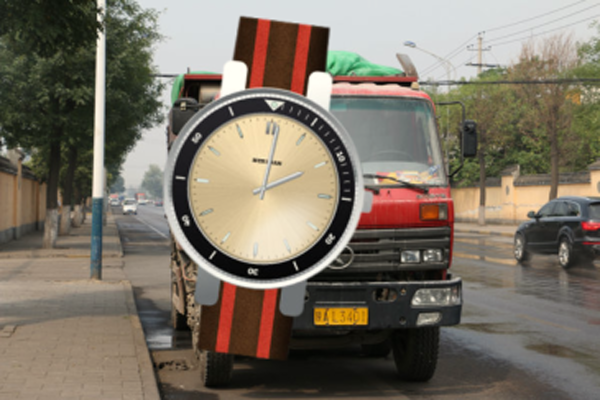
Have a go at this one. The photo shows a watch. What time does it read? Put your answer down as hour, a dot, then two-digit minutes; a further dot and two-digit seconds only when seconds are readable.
2.01
